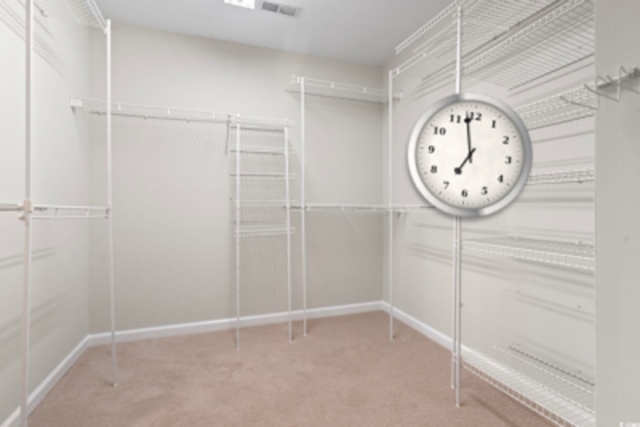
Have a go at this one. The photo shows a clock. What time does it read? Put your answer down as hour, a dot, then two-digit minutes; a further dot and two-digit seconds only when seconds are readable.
6.58
